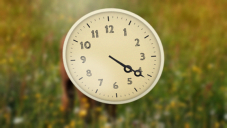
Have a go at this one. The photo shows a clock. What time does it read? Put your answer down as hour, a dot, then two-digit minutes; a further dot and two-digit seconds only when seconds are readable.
4.21
